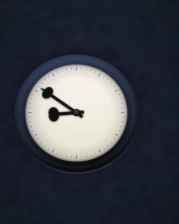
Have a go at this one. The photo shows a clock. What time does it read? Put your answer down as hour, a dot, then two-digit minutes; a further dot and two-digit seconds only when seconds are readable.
8.51
